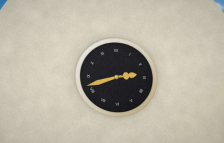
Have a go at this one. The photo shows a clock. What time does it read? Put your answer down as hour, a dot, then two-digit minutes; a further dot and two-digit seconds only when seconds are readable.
2.42
